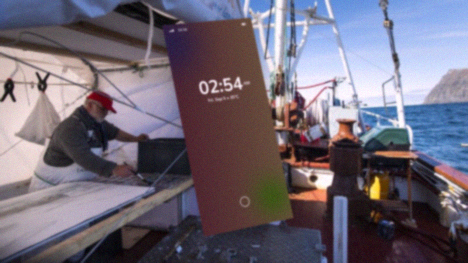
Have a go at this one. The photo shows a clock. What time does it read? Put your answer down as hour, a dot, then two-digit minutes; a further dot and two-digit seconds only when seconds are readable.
2.54
